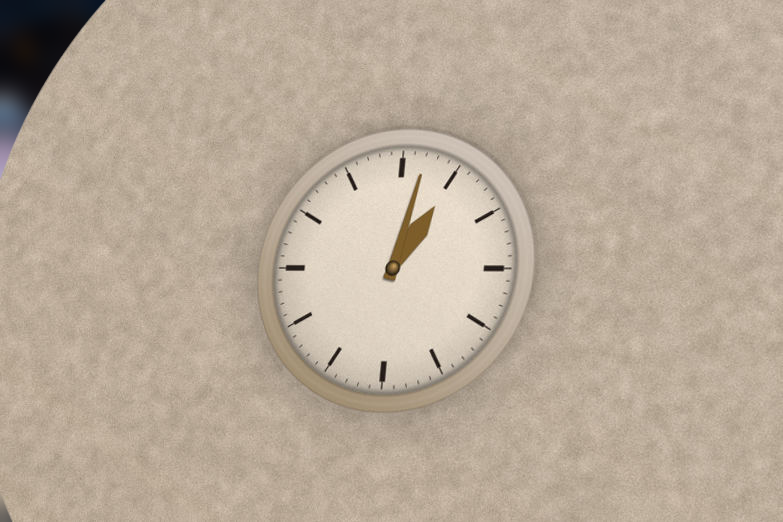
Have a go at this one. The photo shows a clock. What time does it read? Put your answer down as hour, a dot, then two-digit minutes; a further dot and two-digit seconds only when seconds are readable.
1.02
